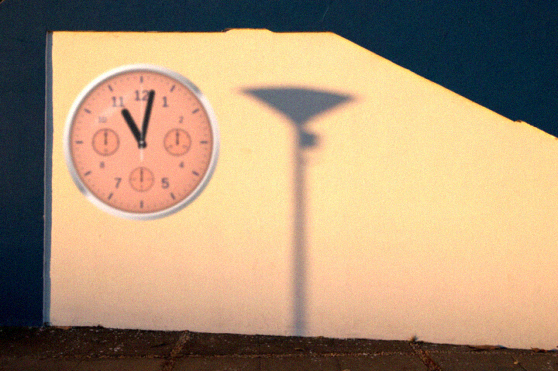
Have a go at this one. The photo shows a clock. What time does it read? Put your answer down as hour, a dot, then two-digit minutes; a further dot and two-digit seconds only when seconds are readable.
11.02
